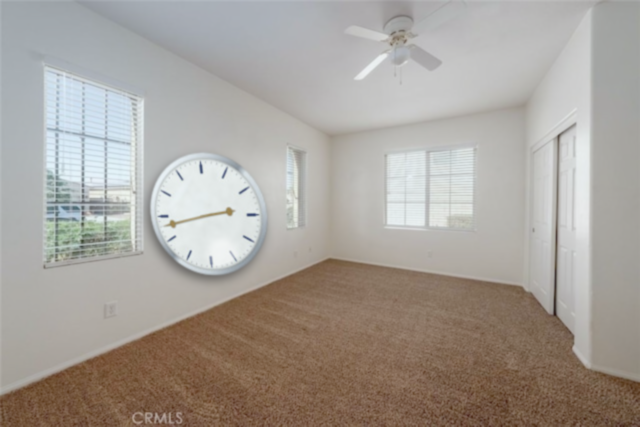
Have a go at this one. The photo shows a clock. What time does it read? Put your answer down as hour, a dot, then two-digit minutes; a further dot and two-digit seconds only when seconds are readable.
2.43
